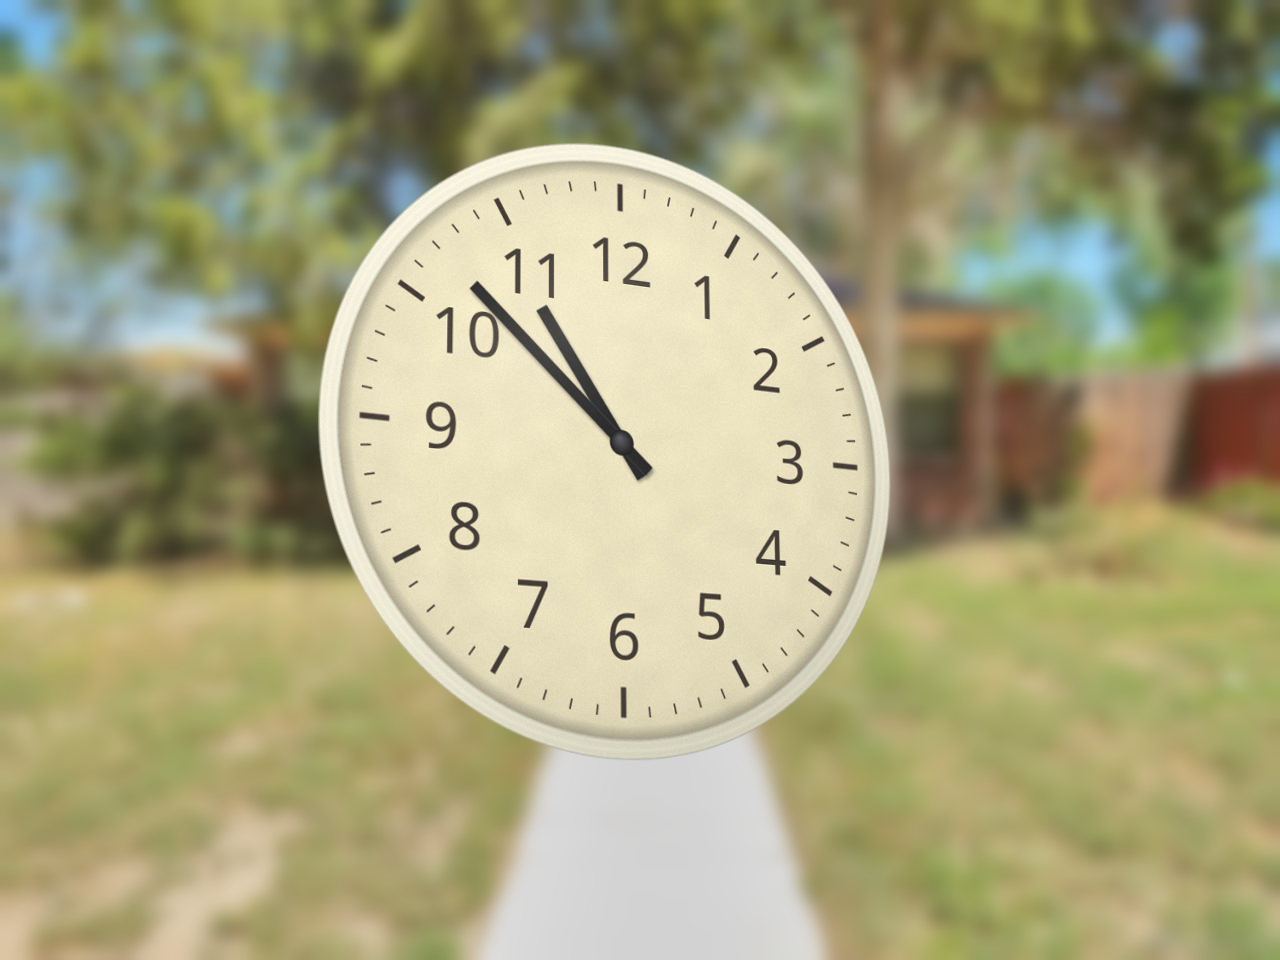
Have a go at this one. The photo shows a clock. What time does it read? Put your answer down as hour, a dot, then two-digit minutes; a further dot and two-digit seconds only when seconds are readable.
10.52
